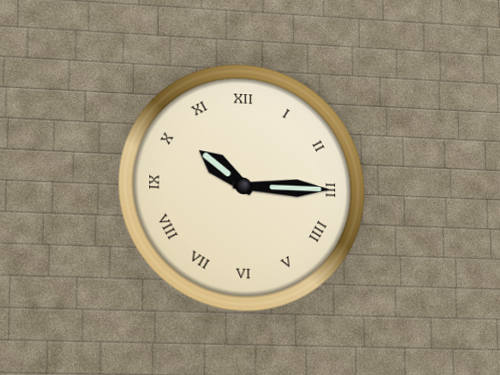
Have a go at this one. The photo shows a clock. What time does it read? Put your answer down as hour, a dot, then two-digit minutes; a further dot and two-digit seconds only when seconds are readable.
10.15
